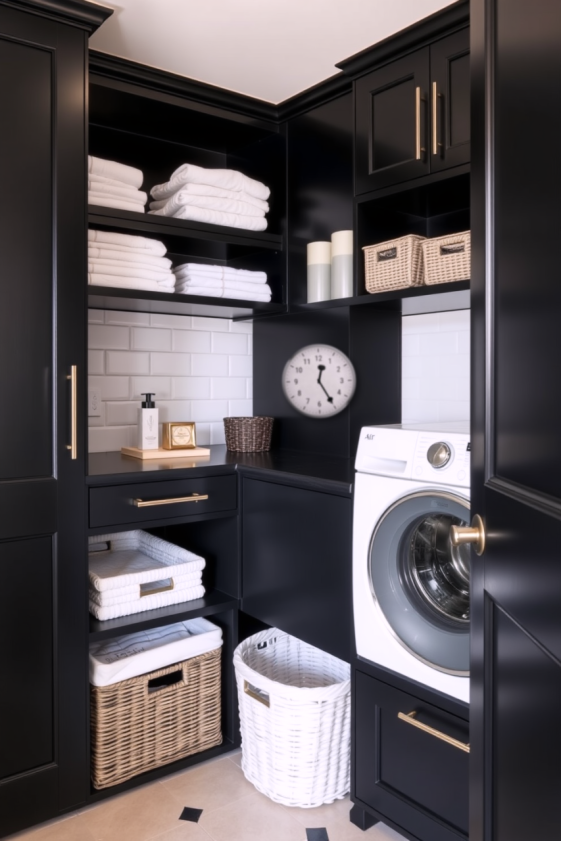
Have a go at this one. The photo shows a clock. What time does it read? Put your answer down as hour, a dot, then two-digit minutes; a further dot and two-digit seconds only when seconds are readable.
12.25
